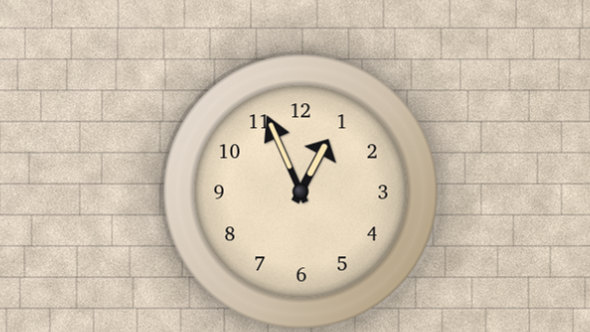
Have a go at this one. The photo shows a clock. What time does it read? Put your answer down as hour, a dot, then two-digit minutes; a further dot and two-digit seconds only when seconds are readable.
12.56
